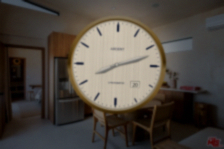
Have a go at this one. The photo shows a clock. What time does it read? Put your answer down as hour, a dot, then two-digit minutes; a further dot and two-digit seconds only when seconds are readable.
8.12
